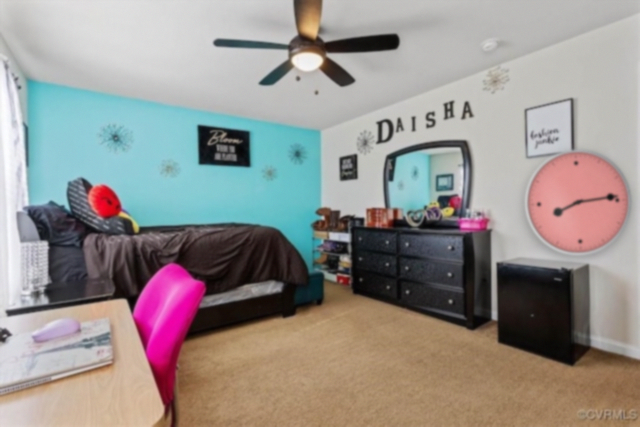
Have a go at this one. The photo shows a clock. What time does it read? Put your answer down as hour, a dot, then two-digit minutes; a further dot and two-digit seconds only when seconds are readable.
8.14
